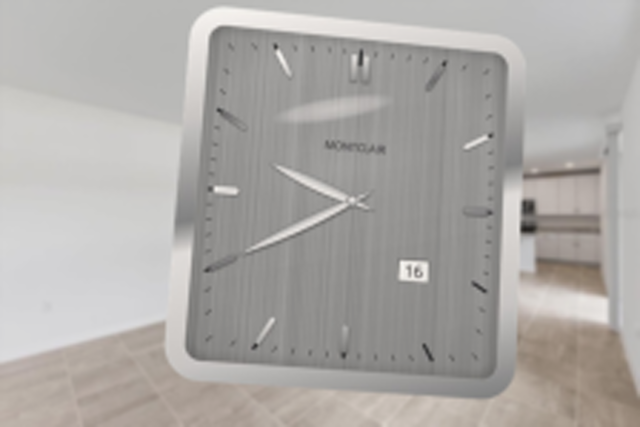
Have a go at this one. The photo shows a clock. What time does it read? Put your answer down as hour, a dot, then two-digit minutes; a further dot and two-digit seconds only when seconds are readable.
9.40
